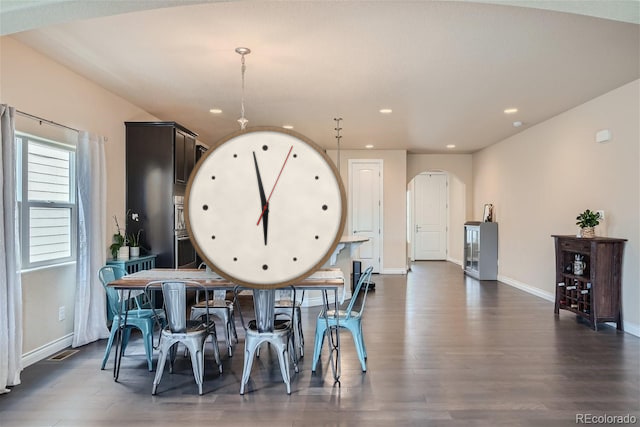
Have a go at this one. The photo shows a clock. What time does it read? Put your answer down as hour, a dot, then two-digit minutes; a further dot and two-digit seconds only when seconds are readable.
5.58.04
